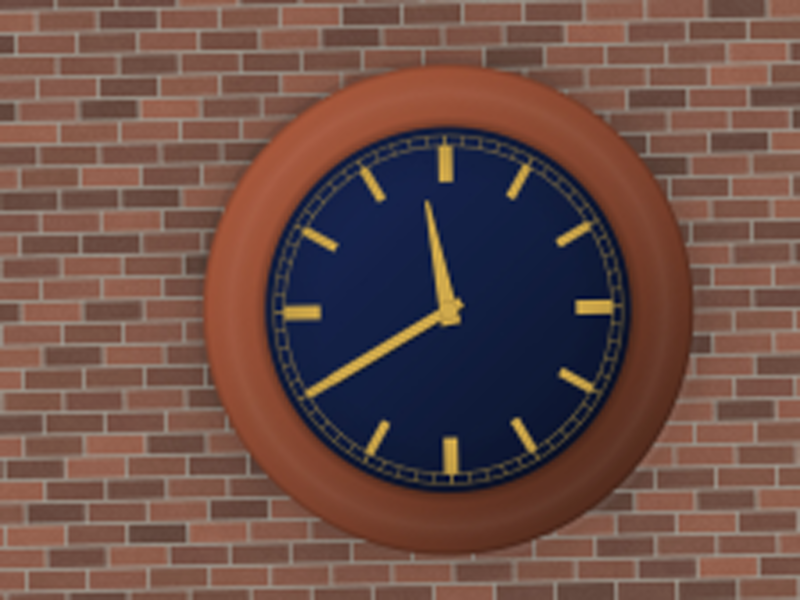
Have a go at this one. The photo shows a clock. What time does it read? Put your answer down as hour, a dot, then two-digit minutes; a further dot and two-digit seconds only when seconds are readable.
11.40
